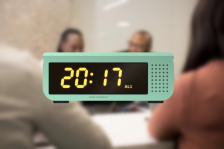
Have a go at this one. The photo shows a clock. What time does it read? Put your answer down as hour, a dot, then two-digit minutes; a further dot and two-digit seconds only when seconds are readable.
20.17
